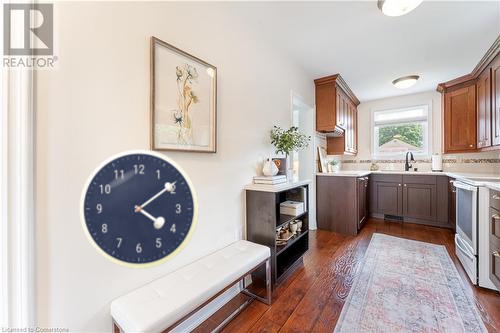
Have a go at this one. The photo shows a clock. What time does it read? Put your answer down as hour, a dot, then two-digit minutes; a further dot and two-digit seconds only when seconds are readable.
4.09
